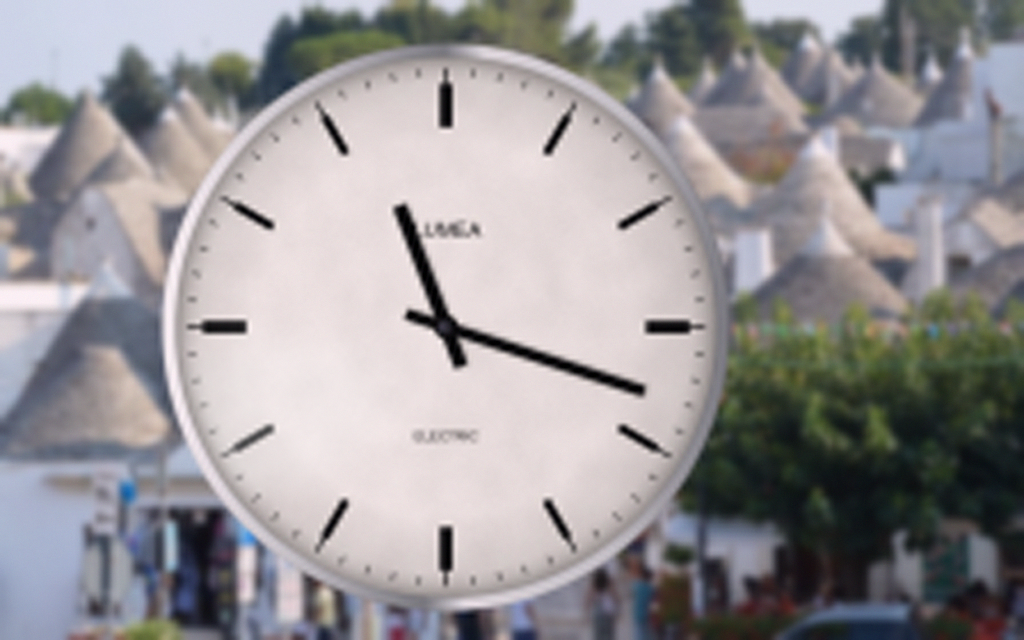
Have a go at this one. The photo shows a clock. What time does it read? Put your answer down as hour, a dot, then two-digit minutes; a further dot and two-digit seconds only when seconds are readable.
11.18
